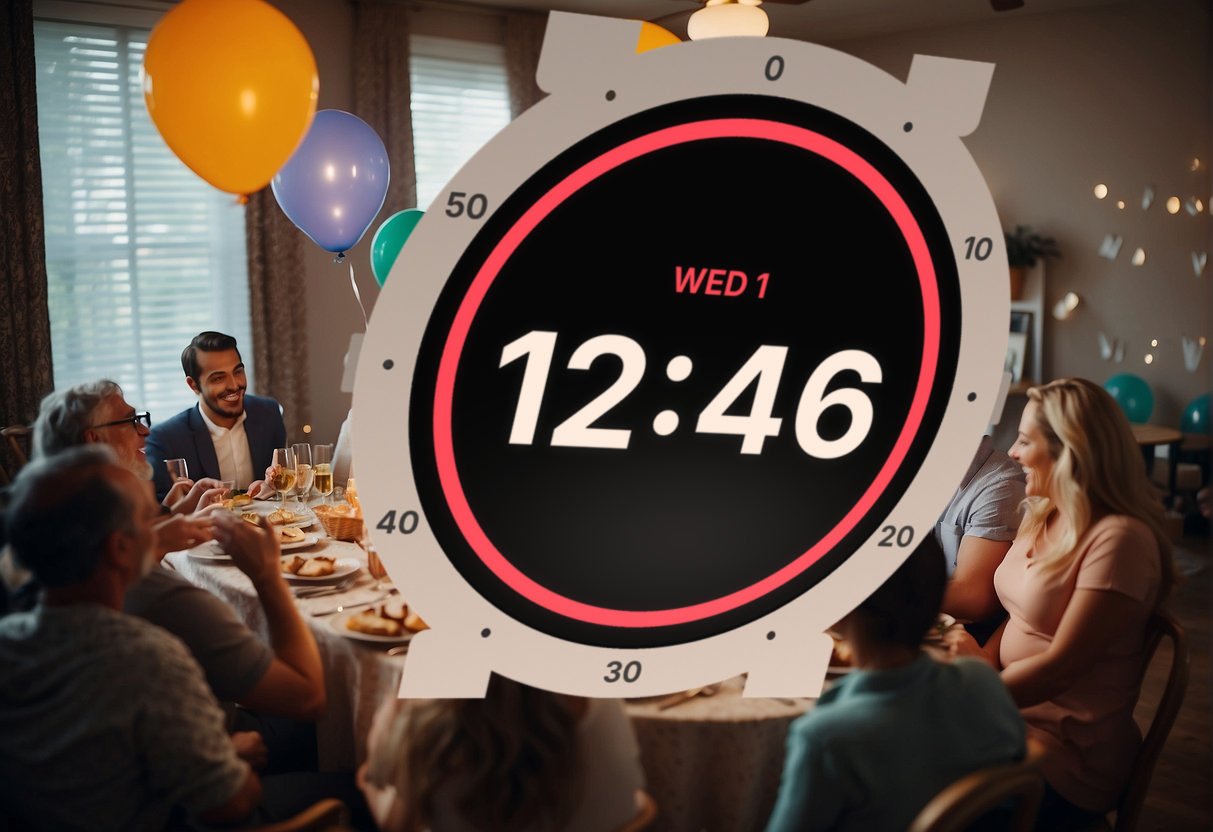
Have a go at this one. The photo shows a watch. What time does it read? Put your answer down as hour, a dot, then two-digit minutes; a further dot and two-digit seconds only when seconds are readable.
12.46
